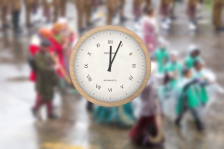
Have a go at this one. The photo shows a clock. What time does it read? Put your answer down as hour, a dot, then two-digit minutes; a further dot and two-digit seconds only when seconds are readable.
12.04
